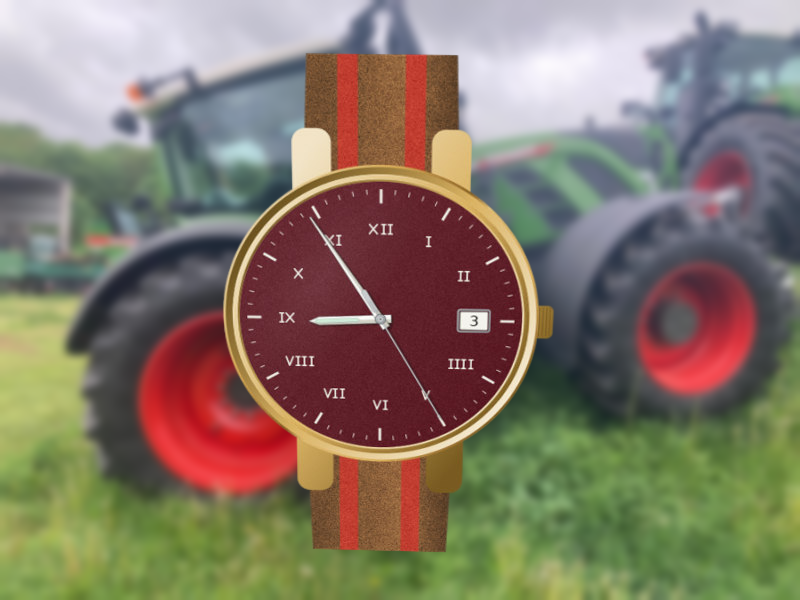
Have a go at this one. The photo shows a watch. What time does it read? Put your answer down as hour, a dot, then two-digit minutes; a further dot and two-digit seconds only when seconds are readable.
8.54.25
